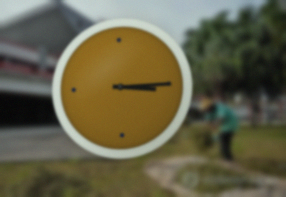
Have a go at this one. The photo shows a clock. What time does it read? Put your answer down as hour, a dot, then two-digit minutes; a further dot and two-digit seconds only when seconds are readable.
3.15
